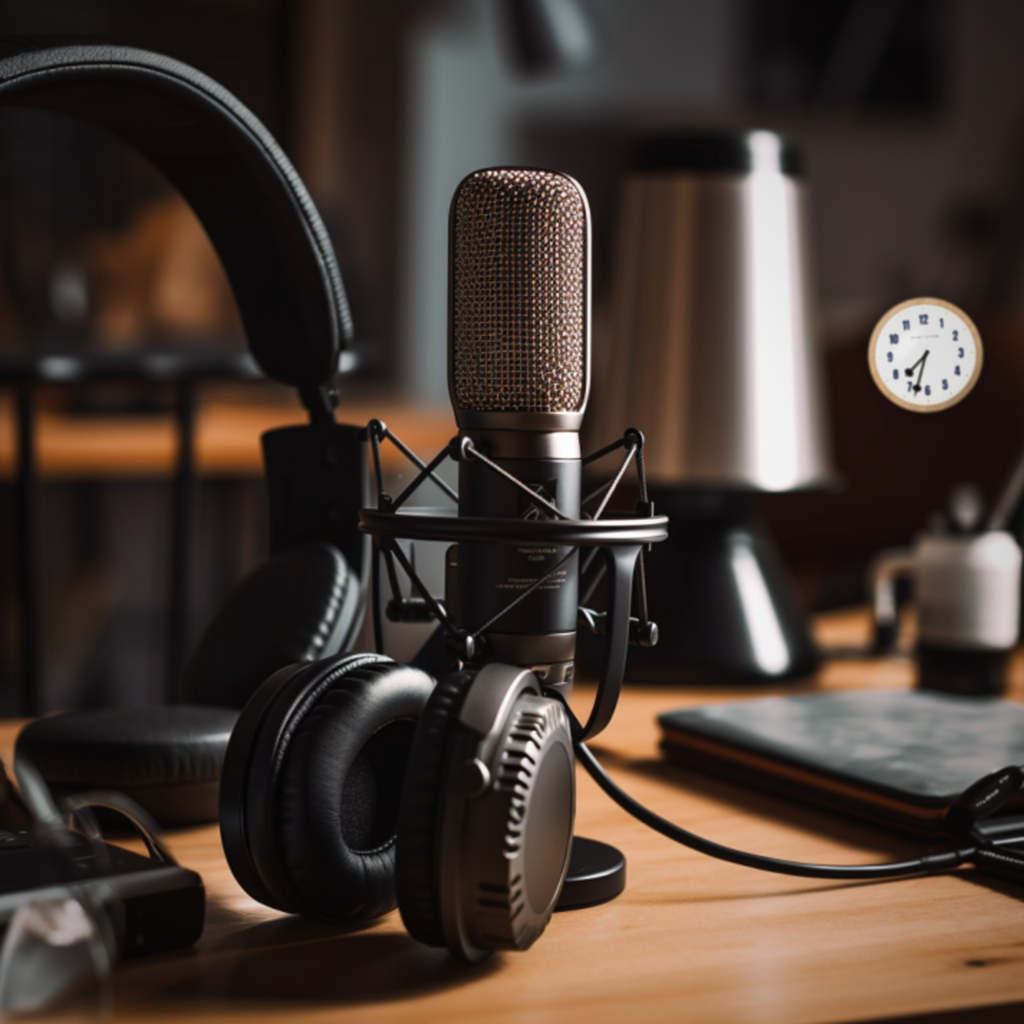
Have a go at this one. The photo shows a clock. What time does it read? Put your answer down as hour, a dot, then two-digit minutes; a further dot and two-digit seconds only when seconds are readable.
7.33
